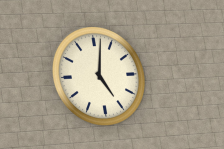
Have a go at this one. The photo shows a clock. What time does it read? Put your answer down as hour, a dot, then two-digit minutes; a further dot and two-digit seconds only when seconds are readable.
5.02
